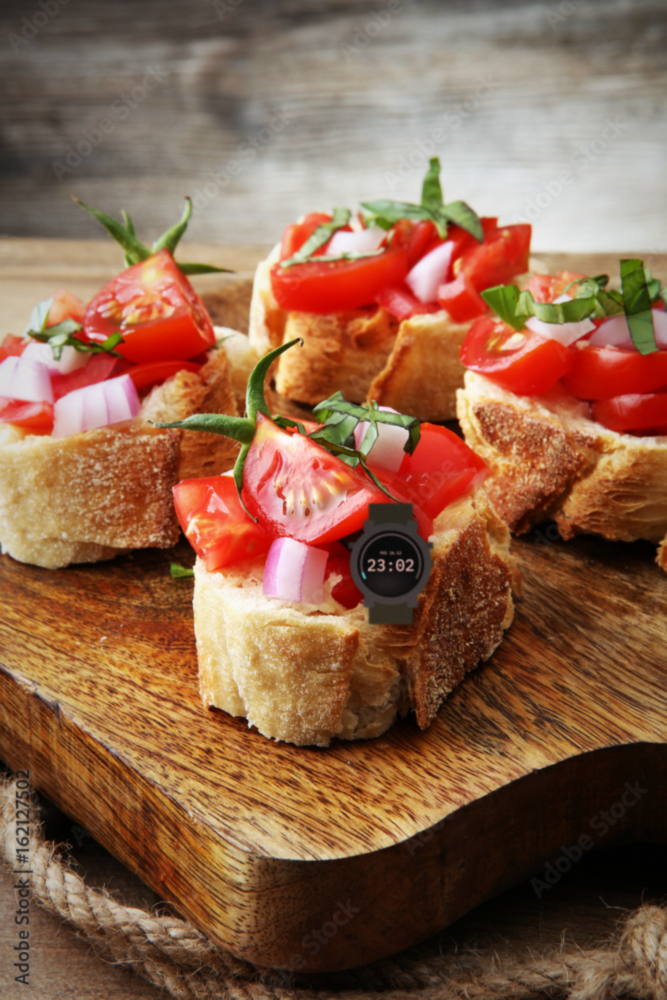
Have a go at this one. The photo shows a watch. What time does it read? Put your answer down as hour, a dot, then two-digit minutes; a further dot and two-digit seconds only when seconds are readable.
23.02
